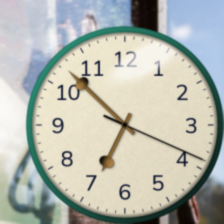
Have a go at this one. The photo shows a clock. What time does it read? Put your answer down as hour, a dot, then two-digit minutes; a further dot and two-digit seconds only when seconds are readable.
6.52.19
